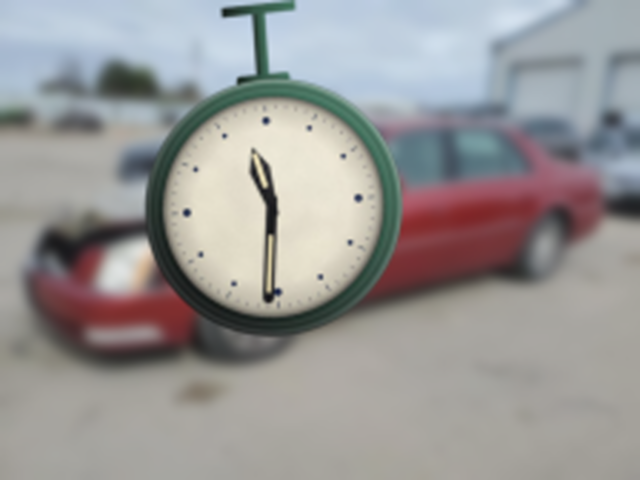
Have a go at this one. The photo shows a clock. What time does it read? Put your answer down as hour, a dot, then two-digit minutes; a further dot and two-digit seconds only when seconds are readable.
11.31
